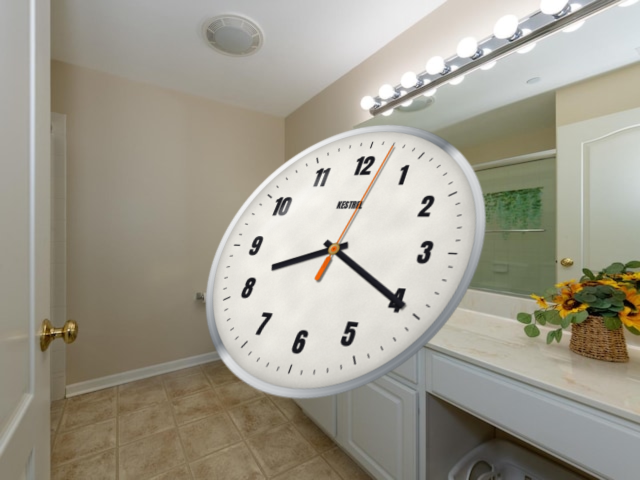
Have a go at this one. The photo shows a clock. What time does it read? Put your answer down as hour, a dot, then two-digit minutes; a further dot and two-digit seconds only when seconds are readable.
8.20.02
